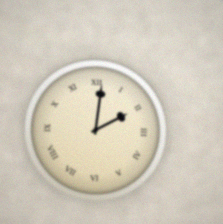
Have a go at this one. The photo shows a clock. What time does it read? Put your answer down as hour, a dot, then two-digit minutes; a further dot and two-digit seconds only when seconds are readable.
2.01
